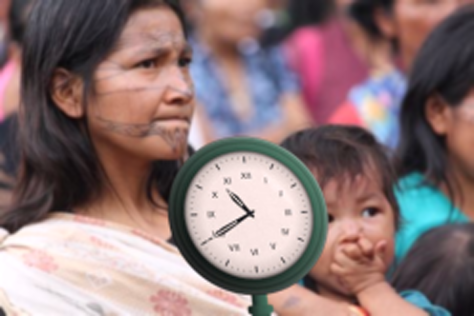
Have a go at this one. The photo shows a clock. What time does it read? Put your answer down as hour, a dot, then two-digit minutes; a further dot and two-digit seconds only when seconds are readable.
10.40
